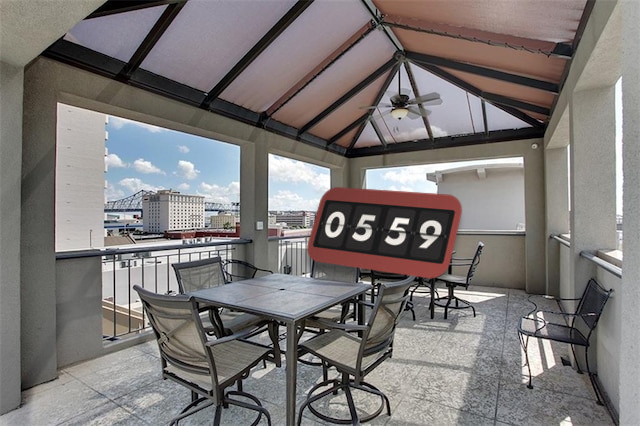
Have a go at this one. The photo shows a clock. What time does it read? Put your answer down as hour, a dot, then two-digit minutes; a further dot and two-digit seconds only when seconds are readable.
5.59
